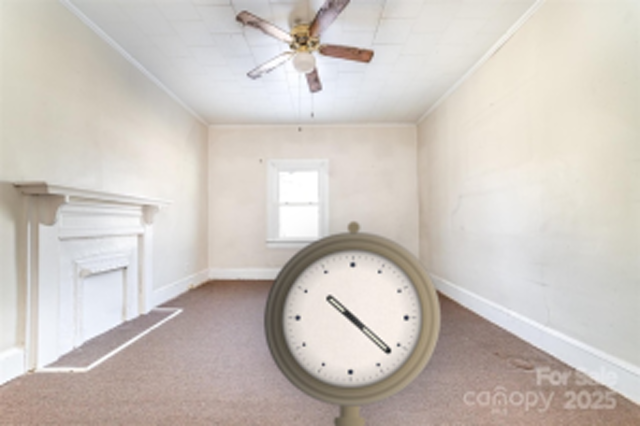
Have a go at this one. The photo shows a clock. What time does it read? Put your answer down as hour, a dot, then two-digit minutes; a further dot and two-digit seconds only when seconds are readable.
10.22
